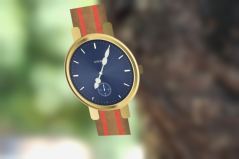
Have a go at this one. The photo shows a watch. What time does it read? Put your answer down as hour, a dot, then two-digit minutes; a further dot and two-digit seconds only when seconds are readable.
7.05
